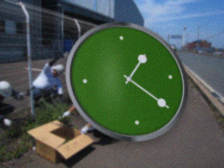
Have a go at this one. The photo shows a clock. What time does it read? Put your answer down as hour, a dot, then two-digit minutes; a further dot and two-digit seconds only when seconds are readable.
1.22
